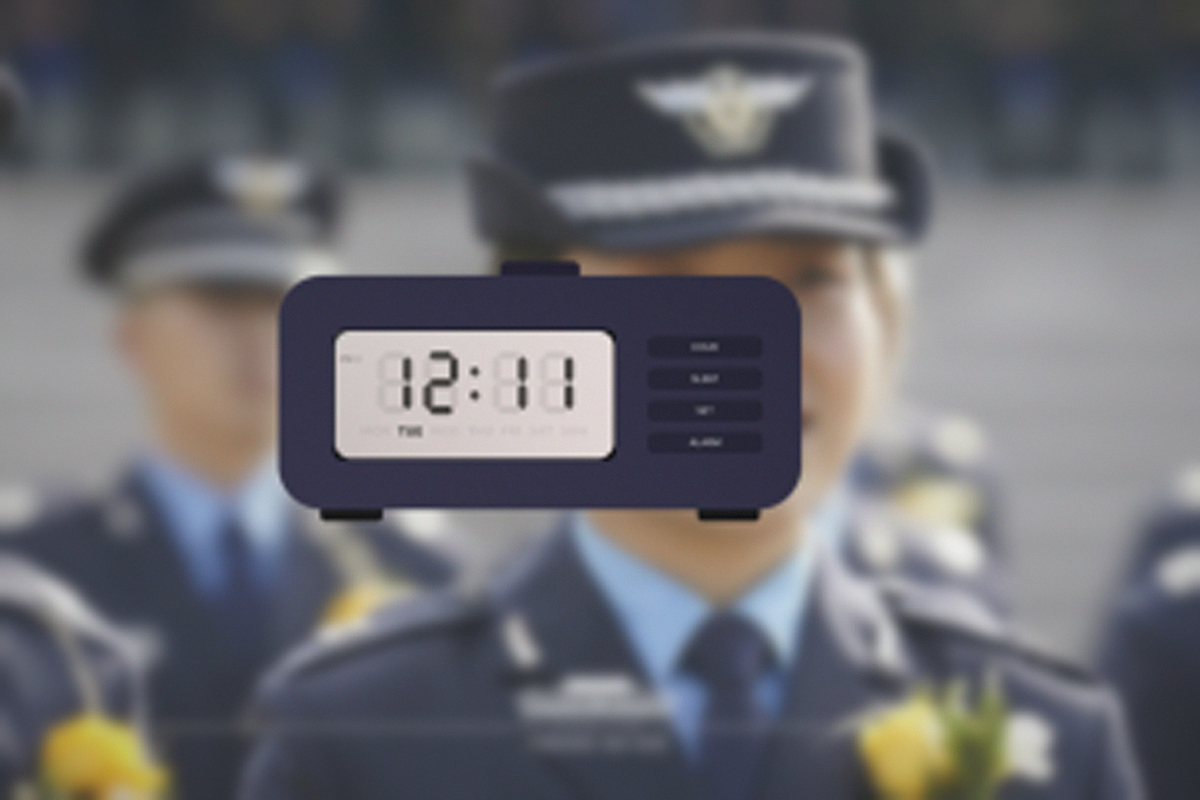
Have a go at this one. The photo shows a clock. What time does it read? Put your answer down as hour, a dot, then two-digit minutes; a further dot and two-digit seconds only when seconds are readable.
12.11
